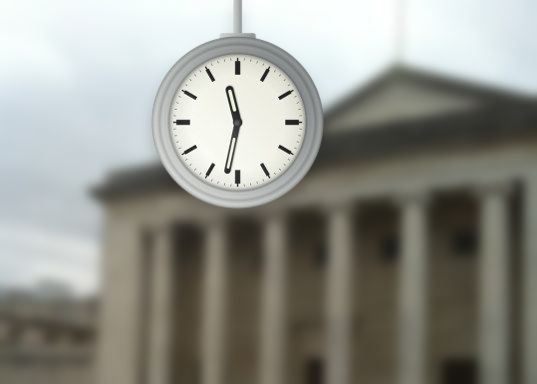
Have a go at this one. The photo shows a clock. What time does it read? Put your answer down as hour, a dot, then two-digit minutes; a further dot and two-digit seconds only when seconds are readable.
11.32
